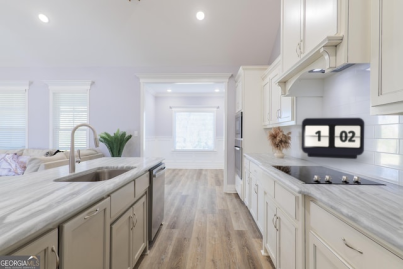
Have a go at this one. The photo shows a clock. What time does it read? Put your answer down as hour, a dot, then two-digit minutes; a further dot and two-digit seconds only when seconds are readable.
1.02
